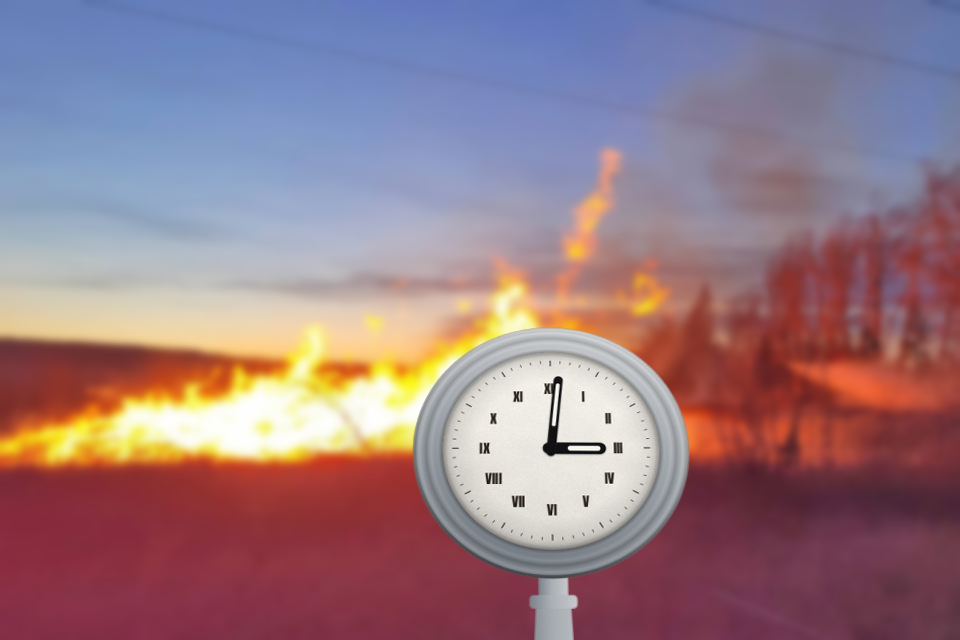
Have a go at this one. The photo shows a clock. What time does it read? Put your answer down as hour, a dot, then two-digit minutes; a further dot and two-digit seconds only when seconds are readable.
3.01
